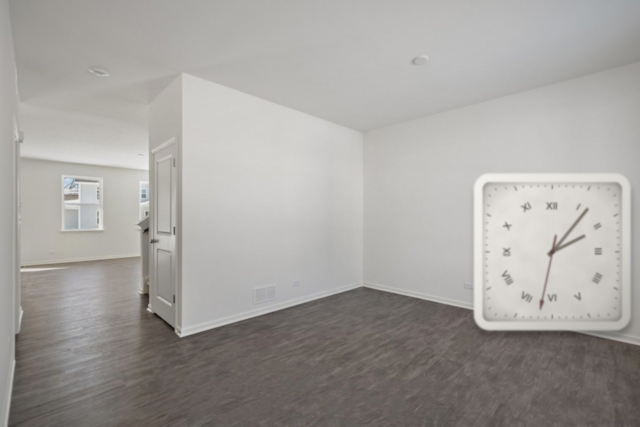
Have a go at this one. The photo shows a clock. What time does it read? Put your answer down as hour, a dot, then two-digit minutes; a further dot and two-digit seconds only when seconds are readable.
2.06.32
